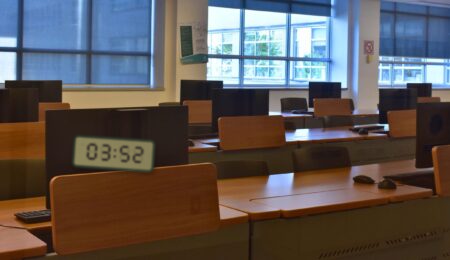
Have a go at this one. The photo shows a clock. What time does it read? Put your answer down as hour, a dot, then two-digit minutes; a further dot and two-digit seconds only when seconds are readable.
3.52
